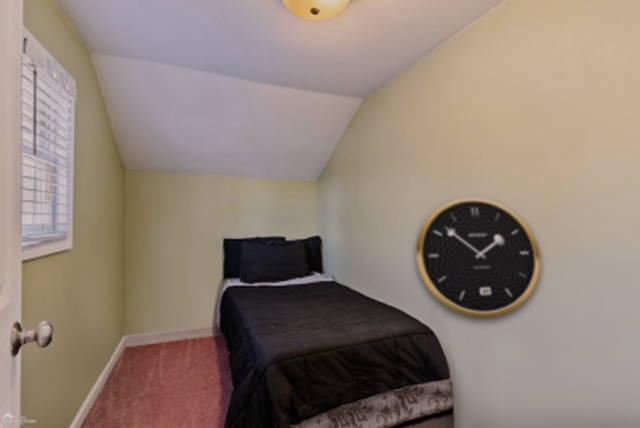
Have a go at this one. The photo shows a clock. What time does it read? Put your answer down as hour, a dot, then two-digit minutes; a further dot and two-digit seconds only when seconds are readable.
1.52
